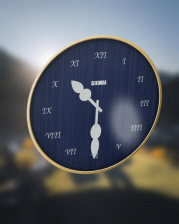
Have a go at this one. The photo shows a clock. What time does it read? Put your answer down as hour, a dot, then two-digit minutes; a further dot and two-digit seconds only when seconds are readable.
10.30
